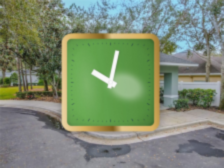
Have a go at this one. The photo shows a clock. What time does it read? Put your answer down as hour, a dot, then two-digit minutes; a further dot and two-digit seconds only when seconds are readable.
10.02
